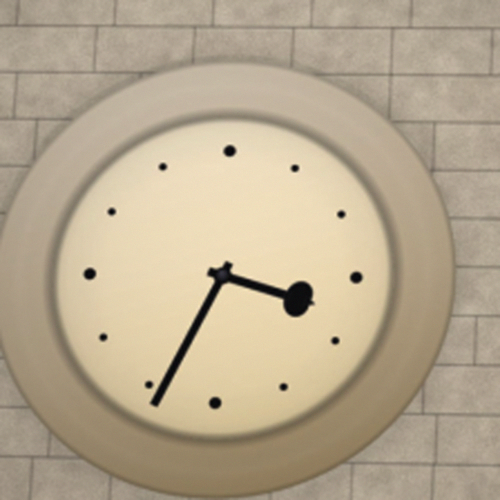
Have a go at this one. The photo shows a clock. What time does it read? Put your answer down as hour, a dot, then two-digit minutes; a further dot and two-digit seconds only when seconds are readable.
3.34
